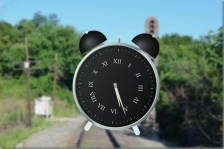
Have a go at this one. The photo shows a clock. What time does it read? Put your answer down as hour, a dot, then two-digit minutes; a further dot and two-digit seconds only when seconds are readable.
5.26
